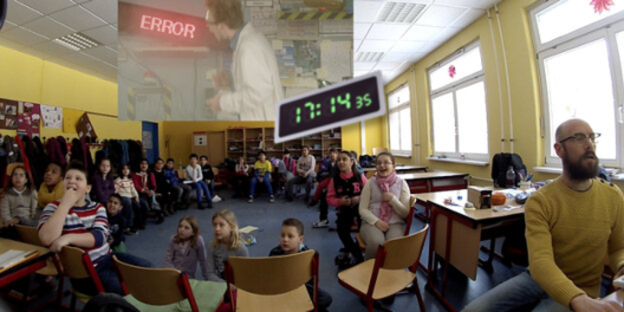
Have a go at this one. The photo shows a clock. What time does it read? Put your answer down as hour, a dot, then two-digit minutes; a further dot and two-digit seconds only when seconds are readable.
17.14.35
